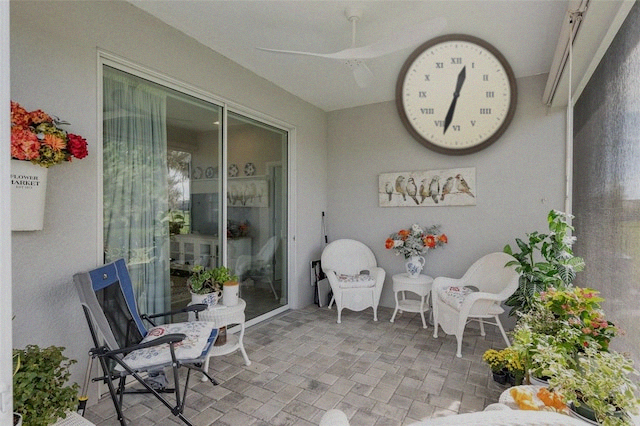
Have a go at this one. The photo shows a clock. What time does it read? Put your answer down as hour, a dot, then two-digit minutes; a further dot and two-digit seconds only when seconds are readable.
12.33
